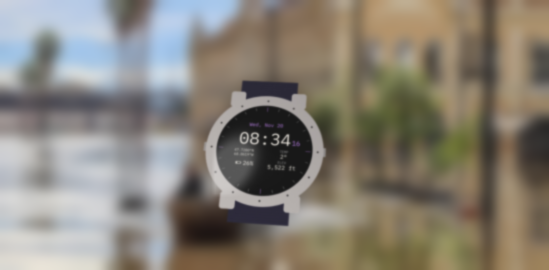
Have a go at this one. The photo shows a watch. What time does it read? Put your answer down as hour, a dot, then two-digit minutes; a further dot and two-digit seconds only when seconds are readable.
8.34
